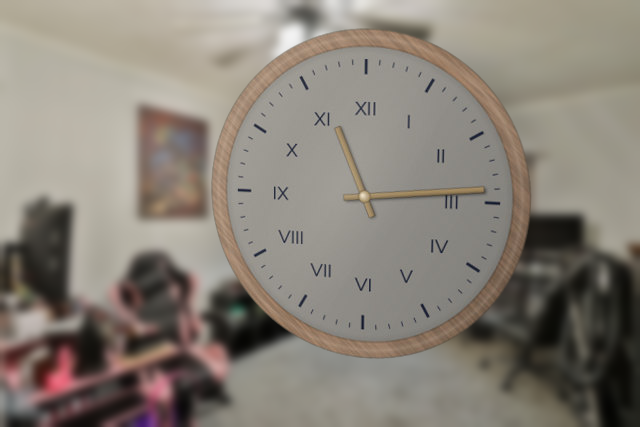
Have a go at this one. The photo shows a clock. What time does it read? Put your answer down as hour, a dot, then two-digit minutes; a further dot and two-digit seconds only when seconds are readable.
11.14
